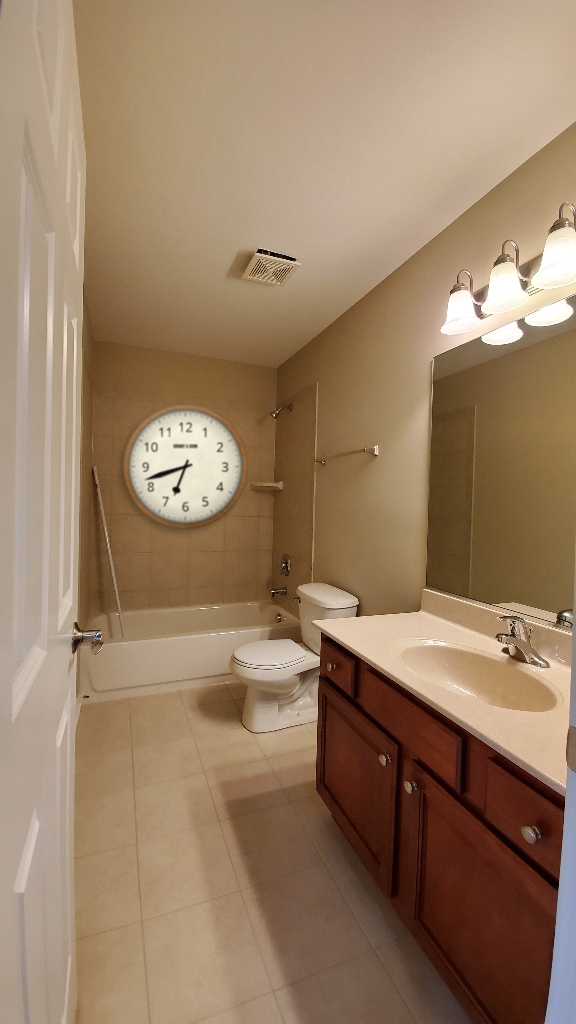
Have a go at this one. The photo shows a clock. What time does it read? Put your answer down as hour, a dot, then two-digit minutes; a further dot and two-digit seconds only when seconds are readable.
6.42
